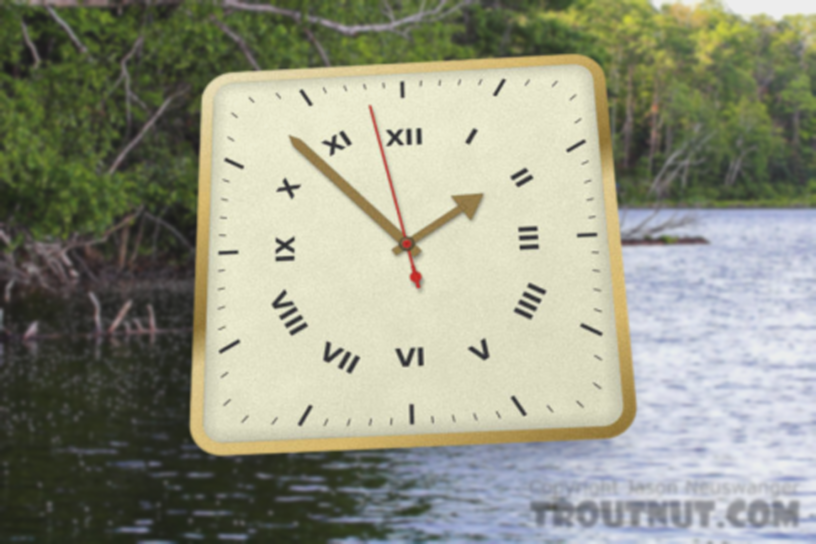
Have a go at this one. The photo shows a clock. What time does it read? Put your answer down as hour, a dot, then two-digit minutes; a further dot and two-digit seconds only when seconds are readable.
1.52.58
